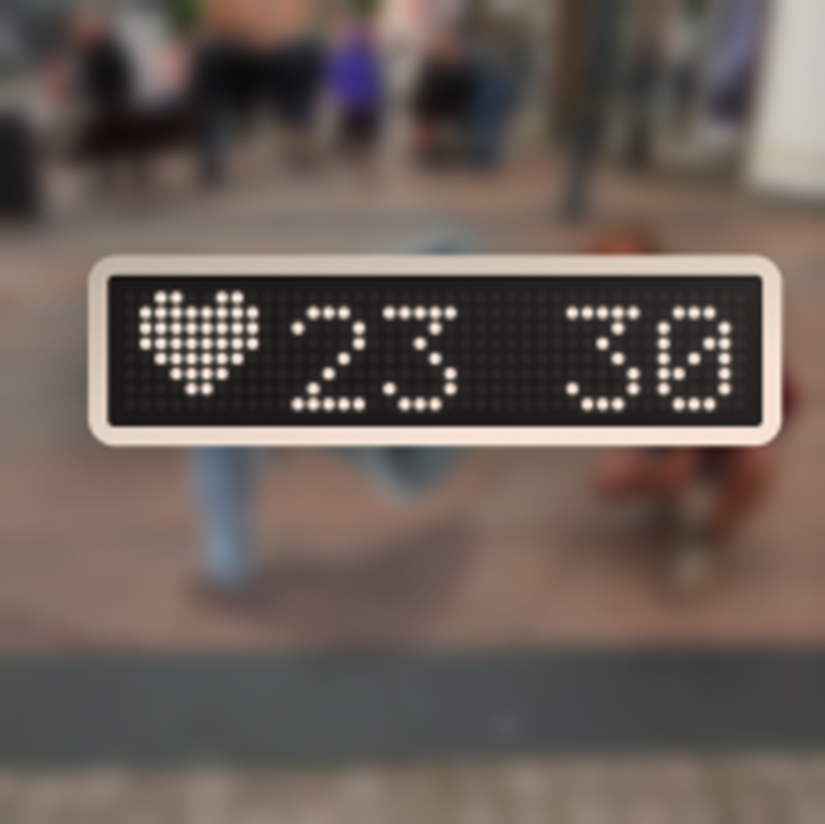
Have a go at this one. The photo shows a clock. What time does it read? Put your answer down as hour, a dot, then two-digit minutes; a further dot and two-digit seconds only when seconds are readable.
23.30
